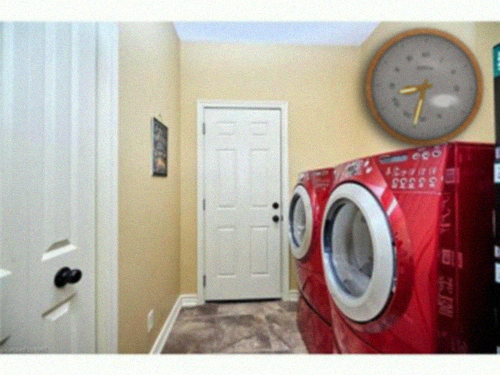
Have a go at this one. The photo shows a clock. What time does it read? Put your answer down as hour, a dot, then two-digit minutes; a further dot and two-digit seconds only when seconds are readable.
8.32
